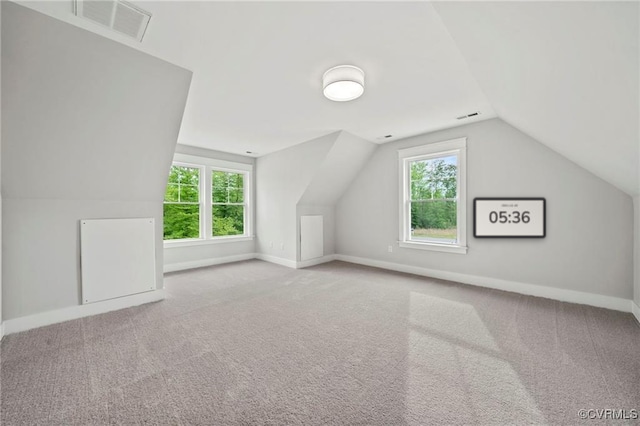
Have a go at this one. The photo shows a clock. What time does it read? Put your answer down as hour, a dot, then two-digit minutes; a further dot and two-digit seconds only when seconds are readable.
5.36
